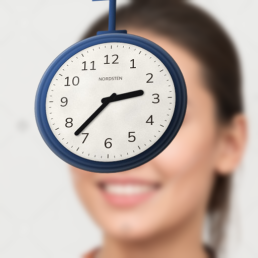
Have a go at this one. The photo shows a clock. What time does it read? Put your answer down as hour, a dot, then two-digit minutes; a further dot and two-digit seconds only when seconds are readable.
2.37
